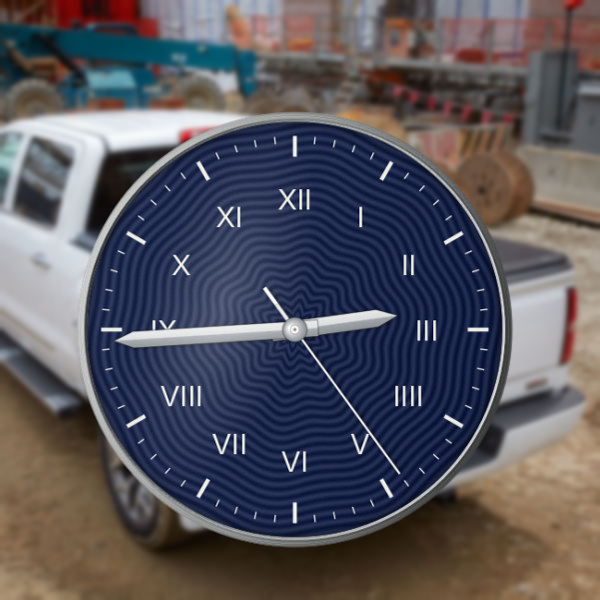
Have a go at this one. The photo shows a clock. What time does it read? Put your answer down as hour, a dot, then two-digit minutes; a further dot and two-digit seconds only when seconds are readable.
2.44.24
